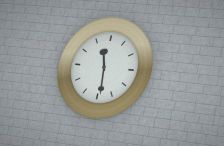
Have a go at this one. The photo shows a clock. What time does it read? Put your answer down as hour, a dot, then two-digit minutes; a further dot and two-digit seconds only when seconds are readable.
11.29
